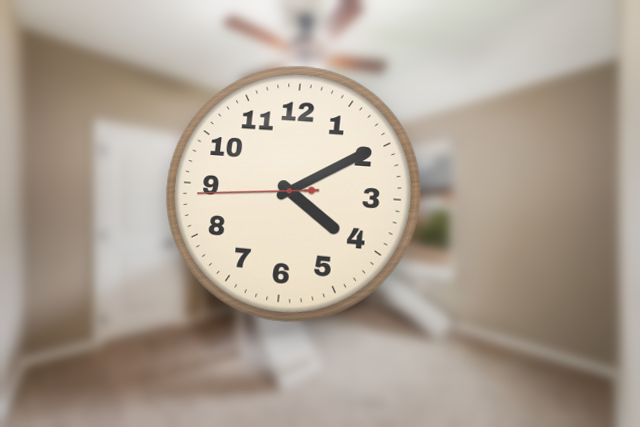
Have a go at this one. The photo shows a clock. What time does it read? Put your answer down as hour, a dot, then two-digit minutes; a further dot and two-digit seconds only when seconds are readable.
4.09.44
